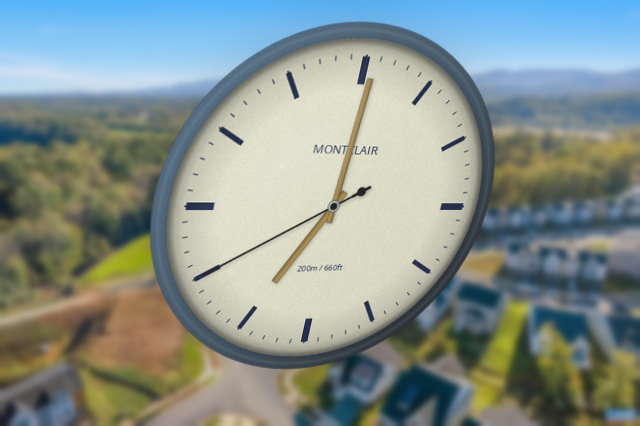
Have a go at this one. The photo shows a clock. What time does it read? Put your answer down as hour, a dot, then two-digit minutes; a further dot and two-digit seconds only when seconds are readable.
7.00.40
